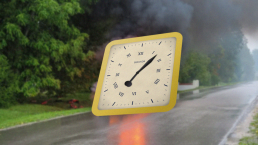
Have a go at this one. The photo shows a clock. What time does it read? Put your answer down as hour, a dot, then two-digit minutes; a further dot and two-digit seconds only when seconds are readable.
7.07
